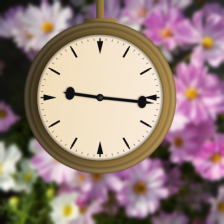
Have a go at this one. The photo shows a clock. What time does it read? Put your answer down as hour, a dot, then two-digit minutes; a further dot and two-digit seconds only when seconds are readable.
9.16
